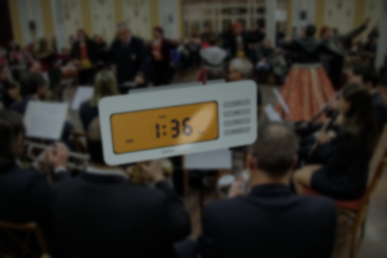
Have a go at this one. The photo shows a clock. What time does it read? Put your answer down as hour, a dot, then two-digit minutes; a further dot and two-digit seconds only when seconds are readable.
1.36
